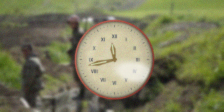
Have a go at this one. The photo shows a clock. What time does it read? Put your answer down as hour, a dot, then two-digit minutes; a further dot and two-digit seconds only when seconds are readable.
11.43
